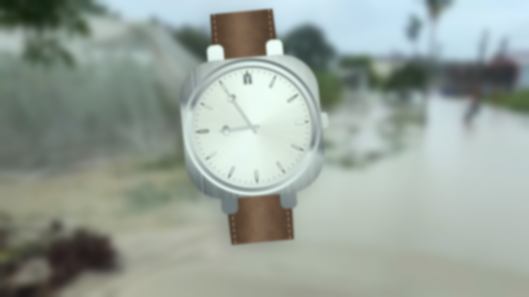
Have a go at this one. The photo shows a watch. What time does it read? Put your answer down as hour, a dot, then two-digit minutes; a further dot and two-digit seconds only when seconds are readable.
8.55
